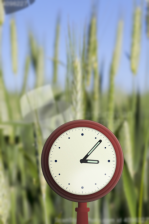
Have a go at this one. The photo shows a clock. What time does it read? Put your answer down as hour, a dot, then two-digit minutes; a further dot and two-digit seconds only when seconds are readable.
3.07
